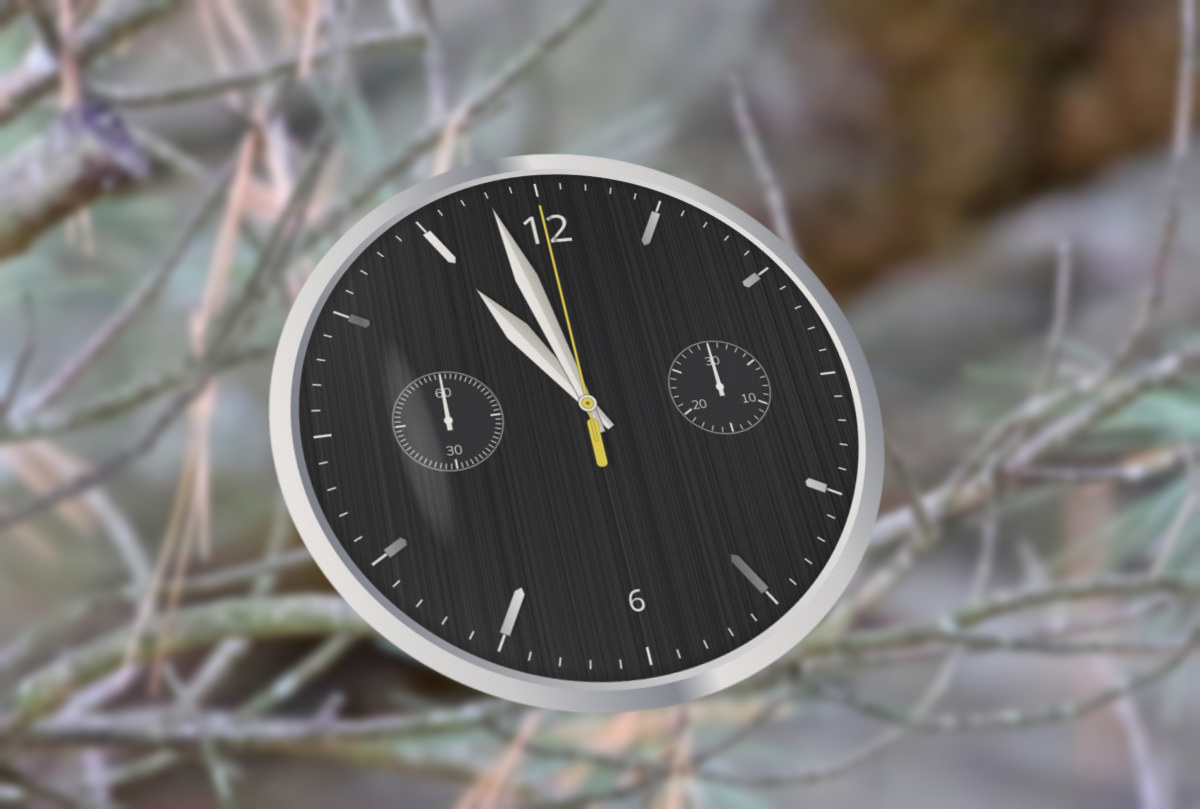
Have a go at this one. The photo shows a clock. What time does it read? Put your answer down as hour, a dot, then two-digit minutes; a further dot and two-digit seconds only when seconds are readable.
10.58.00
